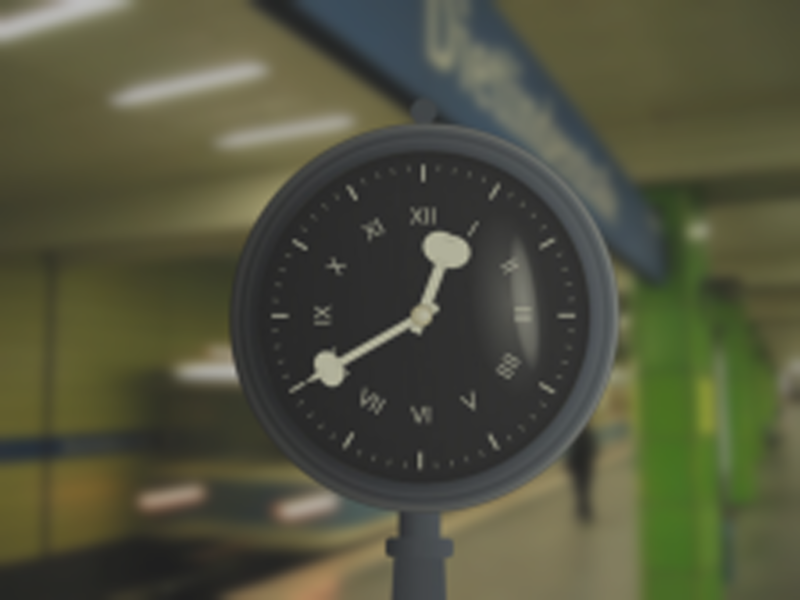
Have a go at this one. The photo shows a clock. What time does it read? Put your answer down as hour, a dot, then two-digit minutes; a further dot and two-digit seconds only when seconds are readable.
12.40
